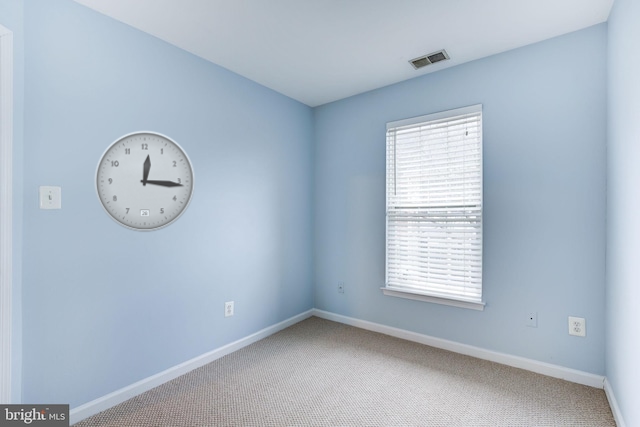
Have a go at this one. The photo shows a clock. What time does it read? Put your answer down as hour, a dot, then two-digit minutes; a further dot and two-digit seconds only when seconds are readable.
12.16
